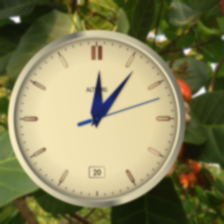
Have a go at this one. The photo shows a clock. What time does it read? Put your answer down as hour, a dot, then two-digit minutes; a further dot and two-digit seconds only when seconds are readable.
12.06.12
